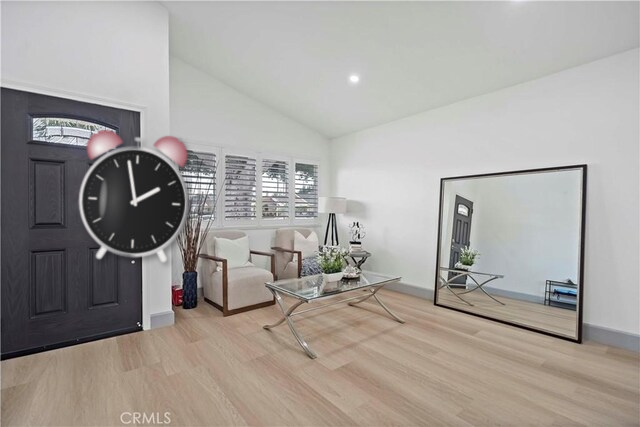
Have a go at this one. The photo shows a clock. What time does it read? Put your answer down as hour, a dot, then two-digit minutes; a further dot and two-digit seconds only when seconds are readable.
1.58
